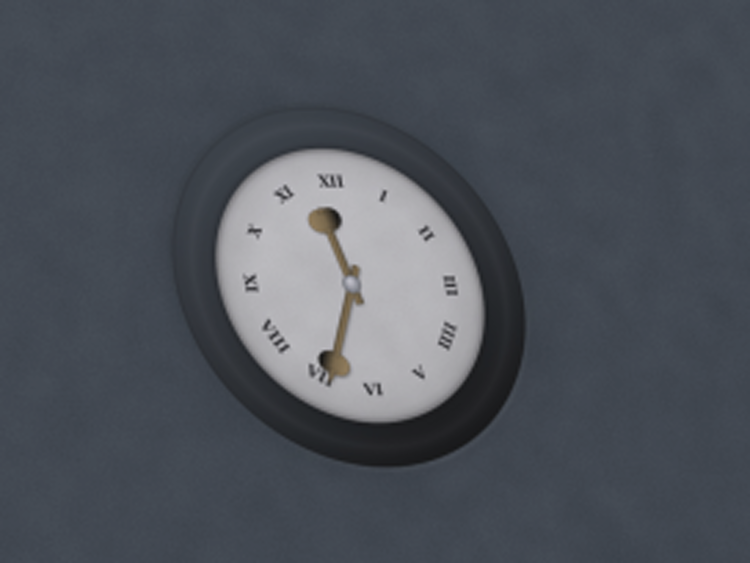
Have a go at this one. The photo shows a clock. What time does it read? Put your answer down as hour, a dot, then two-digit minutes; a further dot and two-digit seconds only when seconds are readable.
11.34
